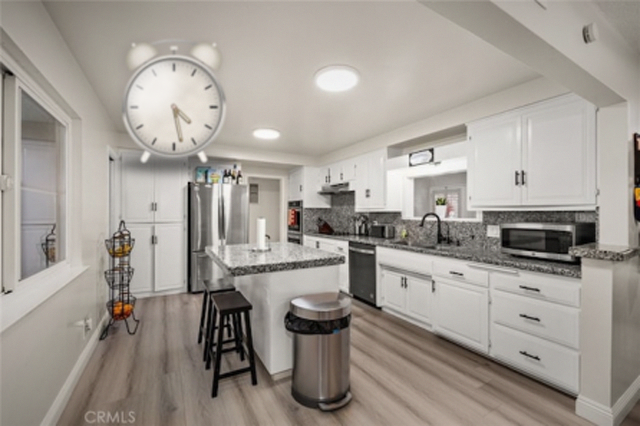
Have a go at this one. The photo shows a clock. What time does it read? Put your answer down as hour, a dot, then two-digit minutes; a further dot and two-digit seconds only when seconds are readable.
4.28
